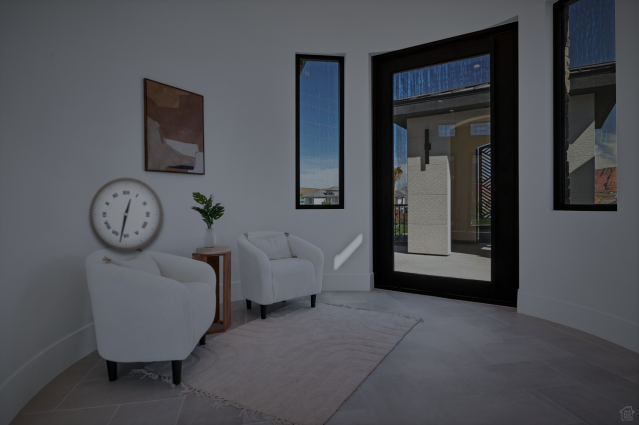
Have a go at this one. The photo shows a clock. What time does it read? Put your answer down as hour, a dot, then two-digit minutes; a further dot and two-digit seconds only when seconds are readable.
12.32
